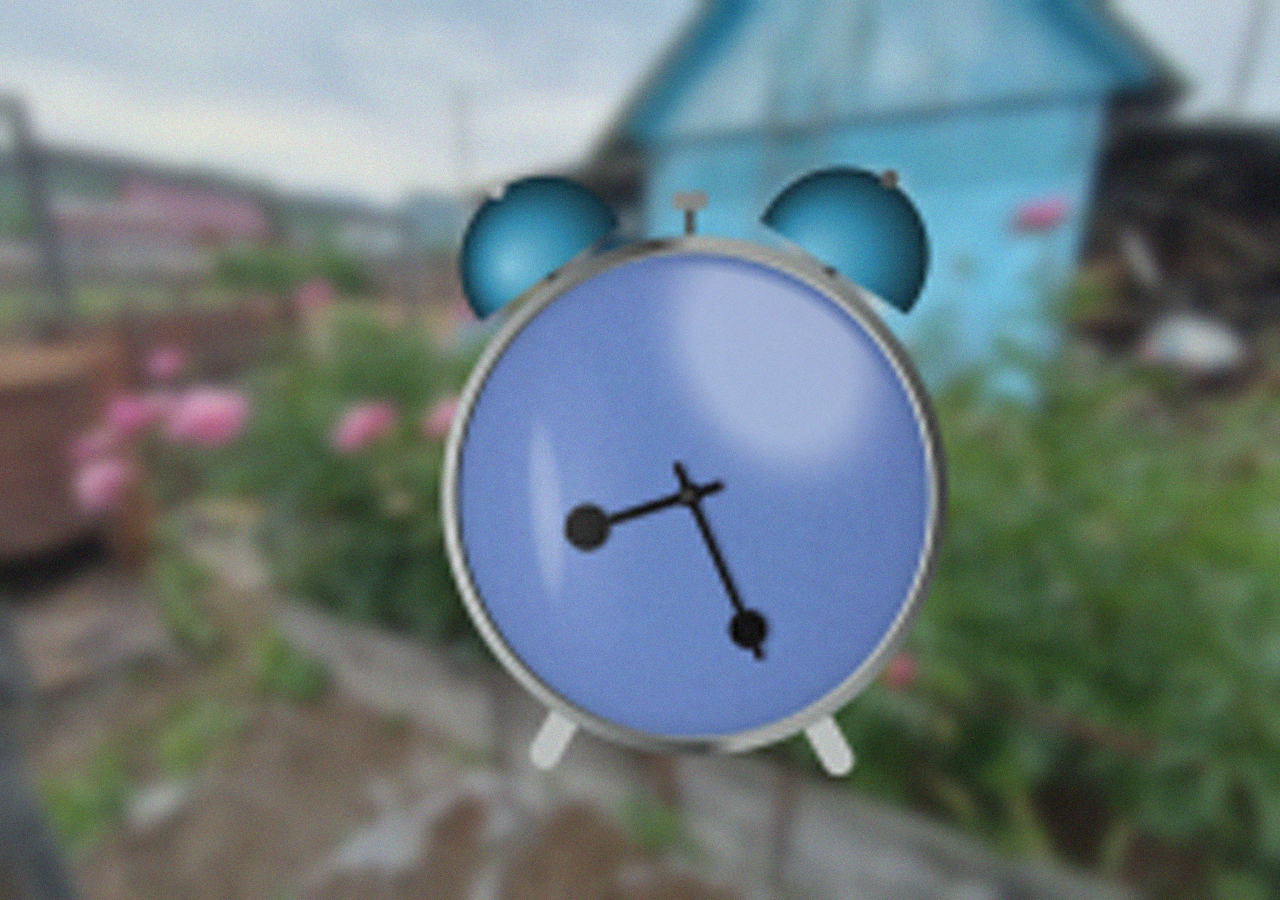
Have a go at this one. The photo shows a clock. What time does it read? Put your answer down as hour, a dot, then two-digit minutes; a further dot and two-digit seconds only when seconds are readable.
8.26
